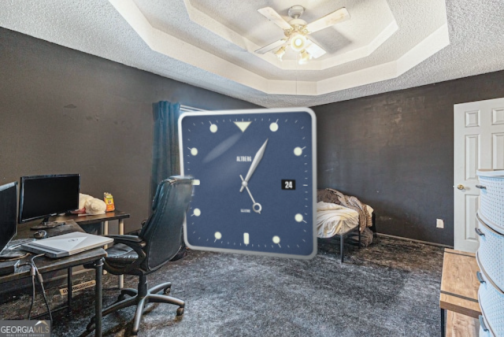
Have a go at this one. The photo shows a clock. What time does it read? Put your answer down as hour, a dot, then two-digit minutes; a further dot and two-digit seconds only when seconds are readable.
5.05
